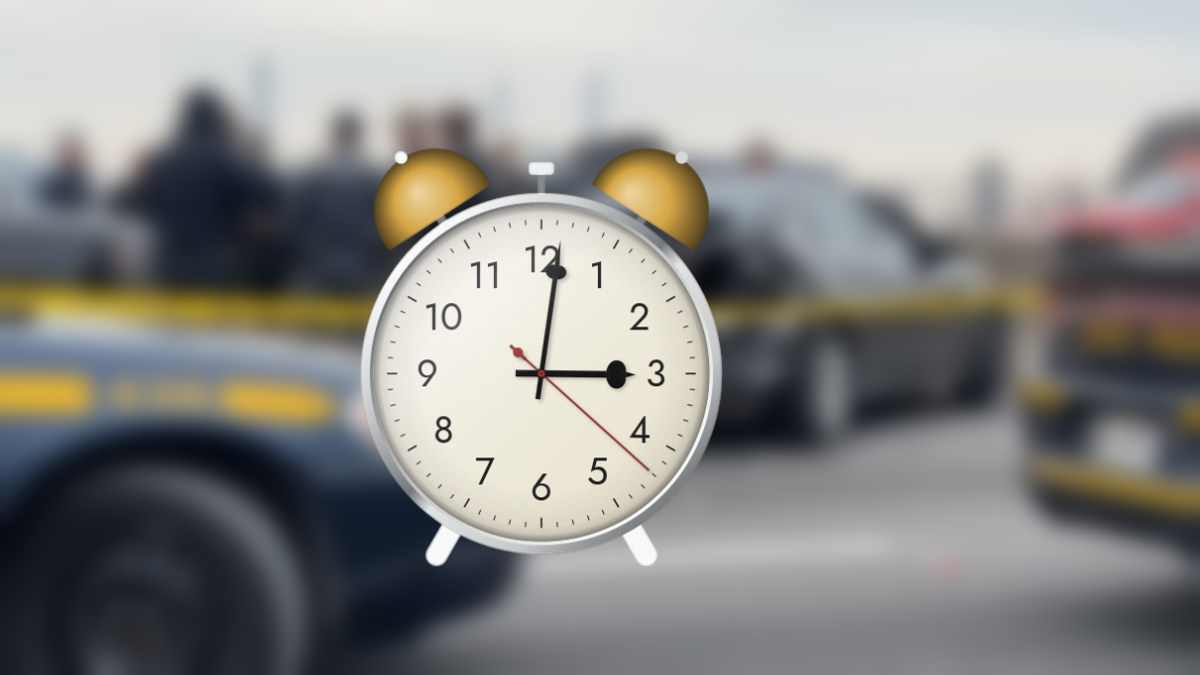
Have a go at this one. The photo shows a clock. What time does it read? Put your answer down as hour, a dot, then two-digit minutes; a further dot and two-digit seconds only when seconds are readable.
3.01.22
